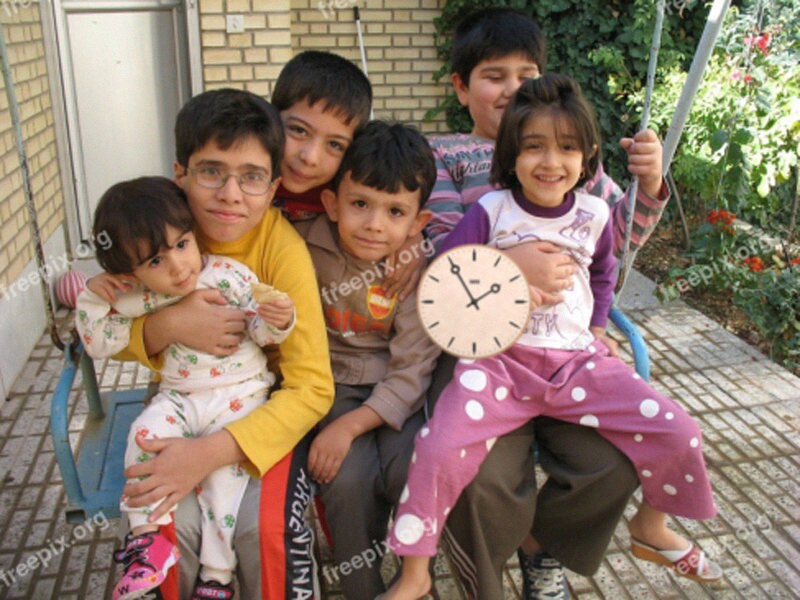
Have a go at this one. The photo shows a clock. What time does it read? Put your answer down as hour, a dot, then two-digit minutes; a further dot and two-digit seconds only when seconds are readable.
1.55
